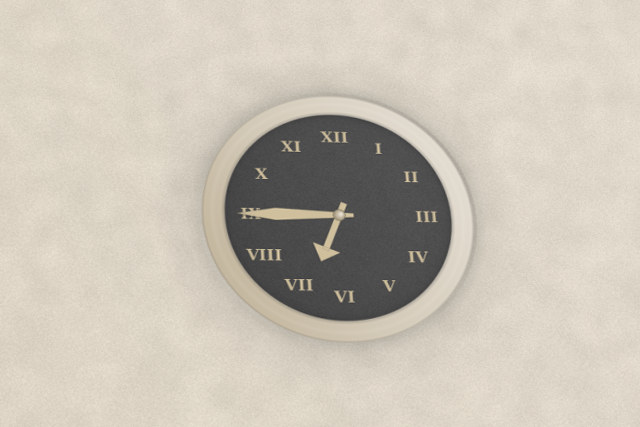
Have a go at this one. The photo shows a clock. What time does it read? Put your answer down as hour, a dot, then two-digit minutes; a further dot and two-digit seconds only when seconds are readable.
6.45
